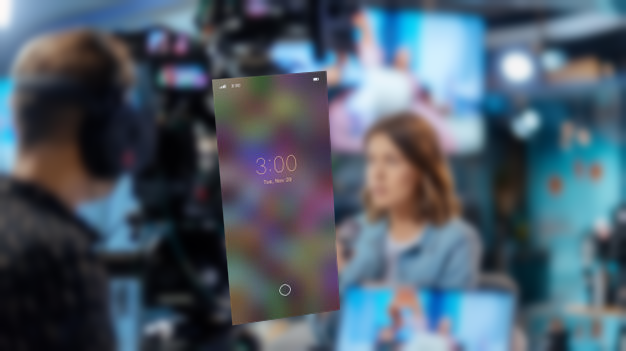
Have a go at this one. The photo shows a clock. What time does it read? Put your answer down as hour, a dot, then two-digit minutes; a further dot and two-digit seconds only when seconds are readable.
3.00
